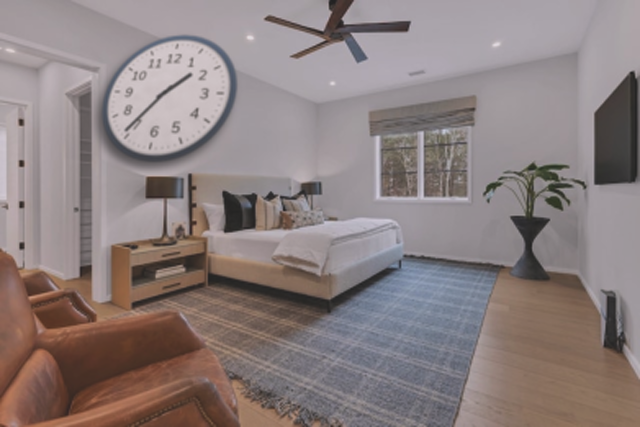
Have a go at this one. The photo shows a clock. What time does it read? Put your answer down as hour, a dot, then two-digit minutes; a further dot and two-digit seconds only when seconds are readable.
1.36
